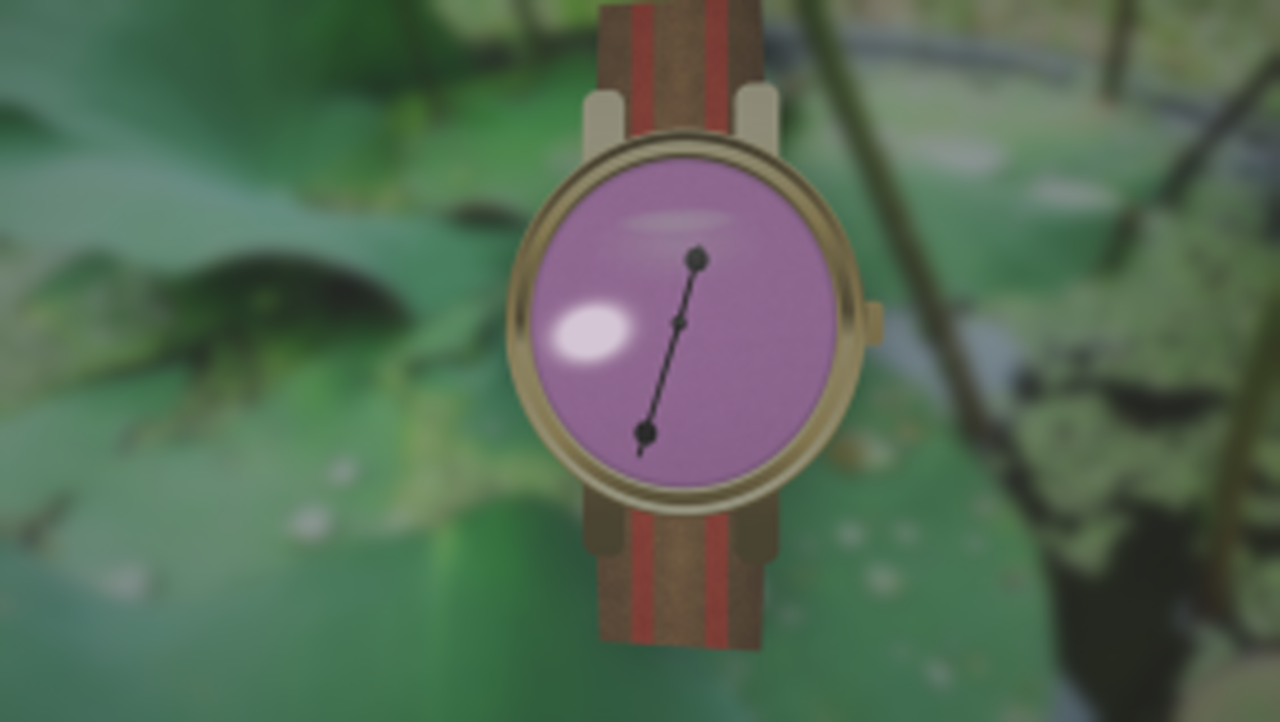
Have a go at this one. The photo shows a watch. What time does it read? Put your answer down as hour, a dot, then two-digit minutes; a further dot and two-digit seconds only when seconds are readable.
12.33
